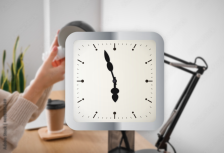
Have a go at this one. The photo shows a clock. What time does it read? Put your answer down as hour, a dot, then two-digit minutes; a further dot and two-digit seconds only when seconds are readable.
5.57
